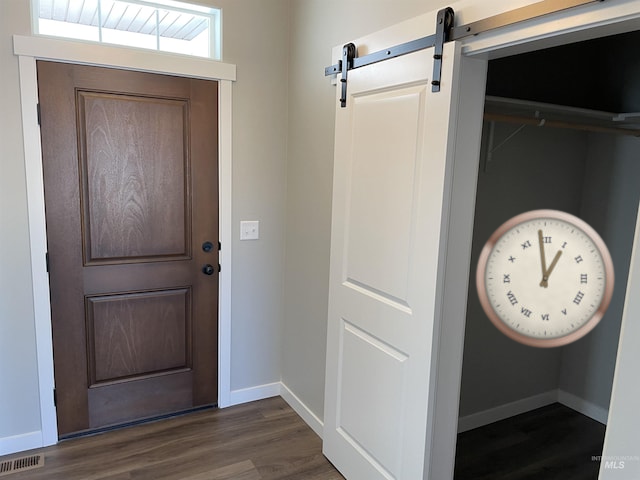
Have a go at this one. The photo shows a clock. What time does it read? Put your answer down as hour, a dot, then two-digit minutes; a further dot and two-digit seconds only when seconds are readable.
12.59
